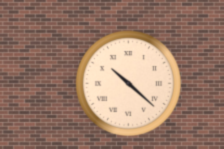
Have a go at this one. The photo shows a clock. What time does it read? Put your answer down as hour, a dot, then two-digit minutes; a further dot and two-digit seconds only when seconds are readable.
10.22
